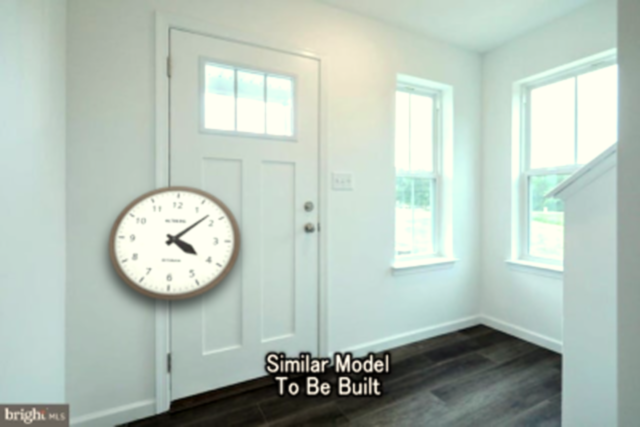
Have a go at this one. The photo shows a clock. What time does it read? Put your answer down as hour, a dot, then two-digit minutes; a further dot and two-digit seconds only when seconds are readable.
4.08
